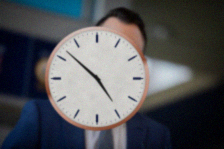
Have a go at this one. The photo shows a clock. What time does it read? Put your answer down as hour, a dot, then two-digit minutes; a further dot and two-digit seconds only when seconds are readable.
4.52
